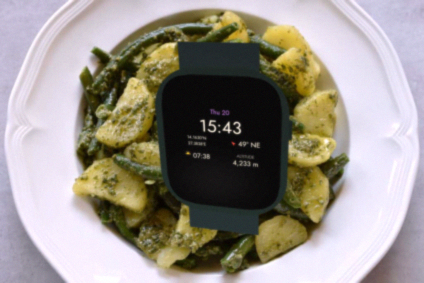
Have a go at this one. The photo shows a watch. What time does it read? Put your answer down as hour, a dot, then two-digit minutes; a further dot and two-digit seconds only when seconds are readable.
15.43
